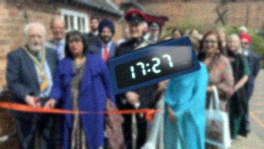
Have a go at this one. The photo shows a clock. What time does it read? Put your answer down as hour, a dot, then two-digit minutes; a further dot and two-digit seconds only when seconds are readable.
17.27
